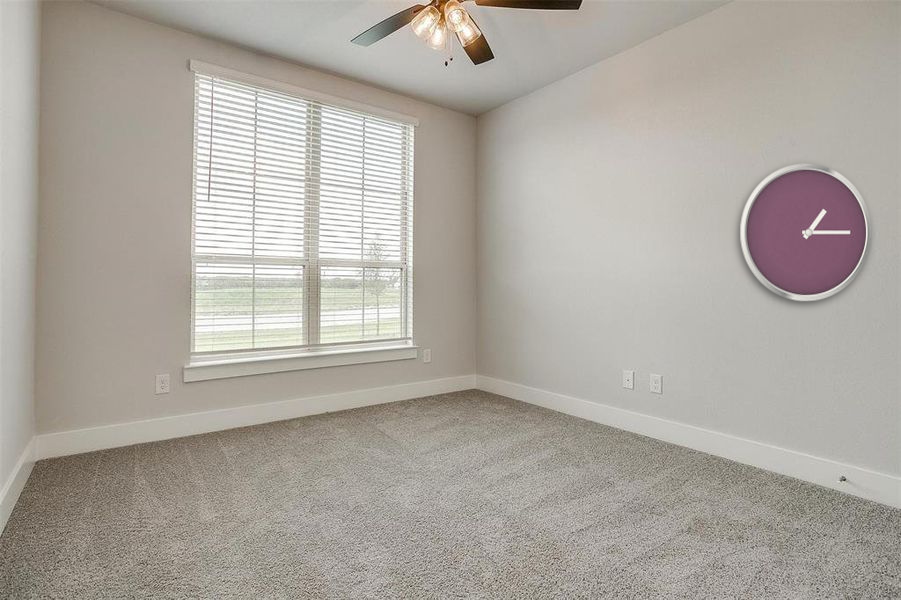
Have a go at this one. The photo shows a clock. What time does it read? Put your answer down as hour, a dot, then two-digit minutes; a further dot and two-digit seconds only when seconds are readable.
1.15
